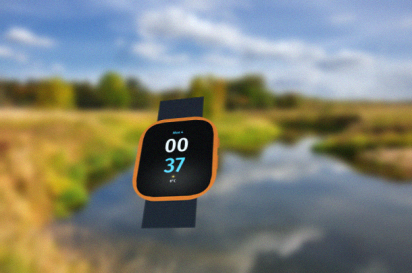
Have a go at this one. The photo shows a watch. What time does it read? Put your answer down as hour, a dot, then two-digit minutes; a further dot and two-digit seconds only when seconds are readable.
0.37
